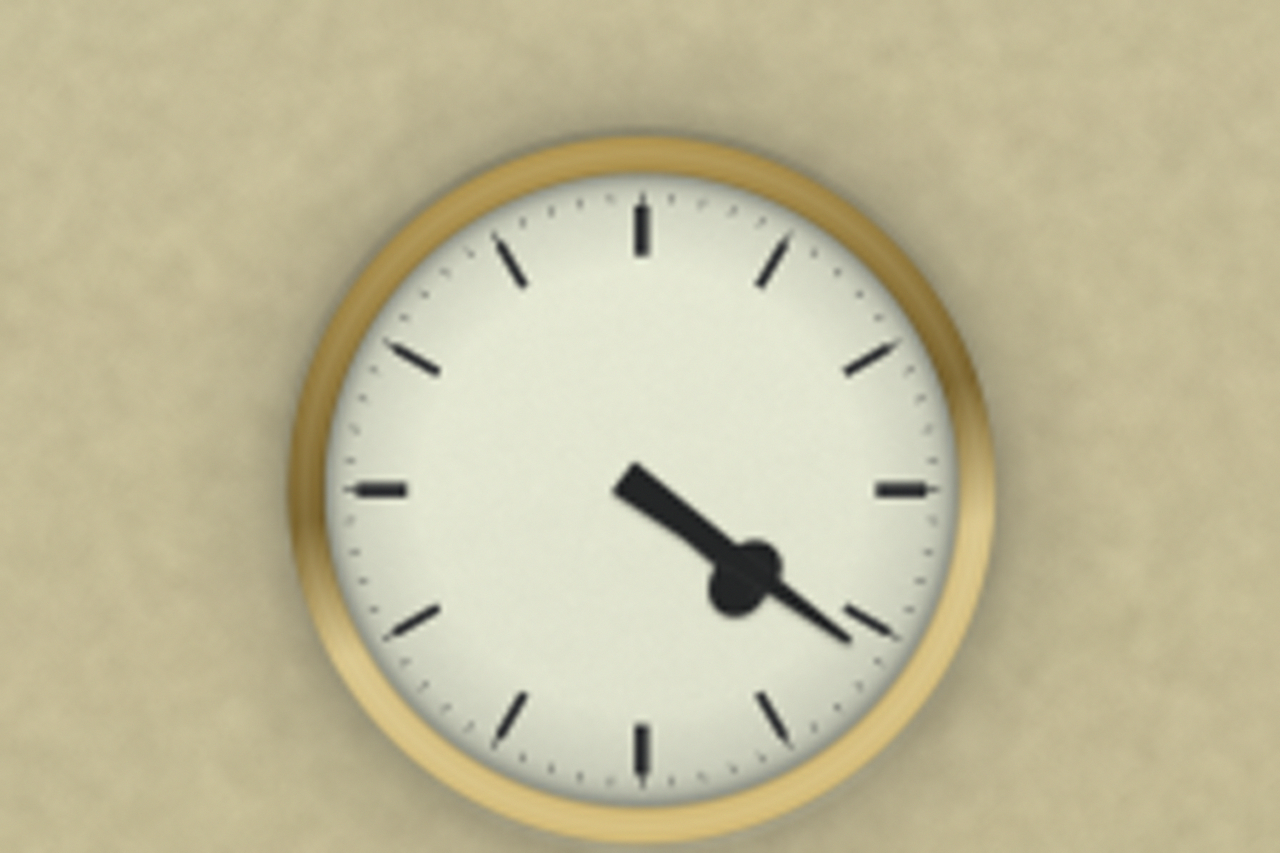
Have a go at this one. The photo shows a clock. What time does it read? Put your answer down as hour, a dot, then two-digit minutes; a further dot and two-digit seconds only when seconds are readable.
4.21
